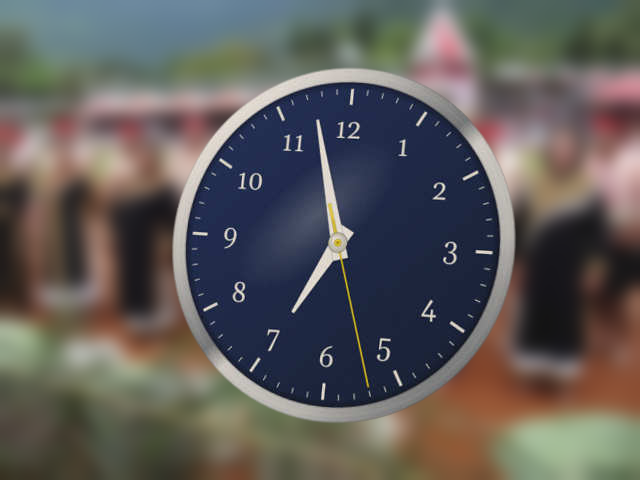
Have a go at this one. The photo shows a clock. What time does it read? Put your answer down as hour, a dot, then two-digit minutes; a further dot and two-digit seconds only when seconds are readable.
6.57.27
